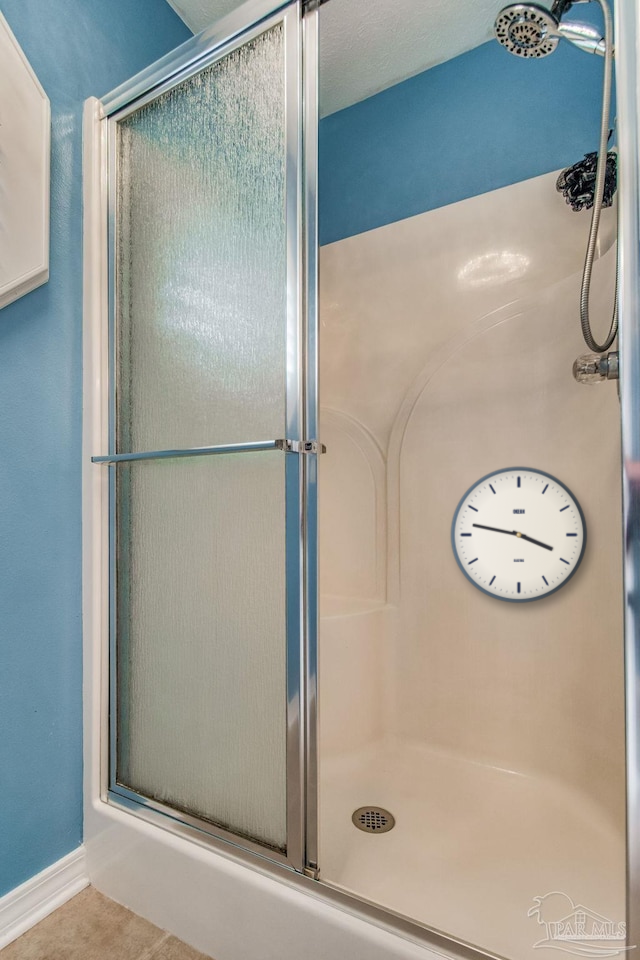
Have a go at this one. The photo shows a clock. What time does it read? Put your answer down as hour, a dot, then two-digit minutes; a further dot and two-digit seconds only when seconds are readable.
3.47
